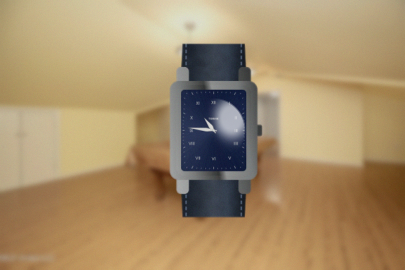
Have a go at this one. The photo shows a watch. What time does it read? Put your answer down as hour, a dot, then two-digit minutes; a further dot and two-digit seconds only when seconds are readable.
10.46
